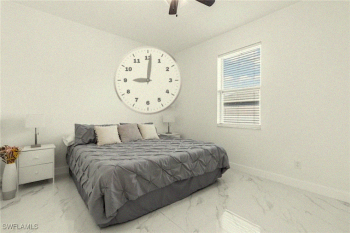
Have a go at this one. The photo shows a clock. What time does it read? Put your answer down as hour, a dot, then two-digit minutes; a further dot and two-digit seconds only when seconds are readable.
9.01
